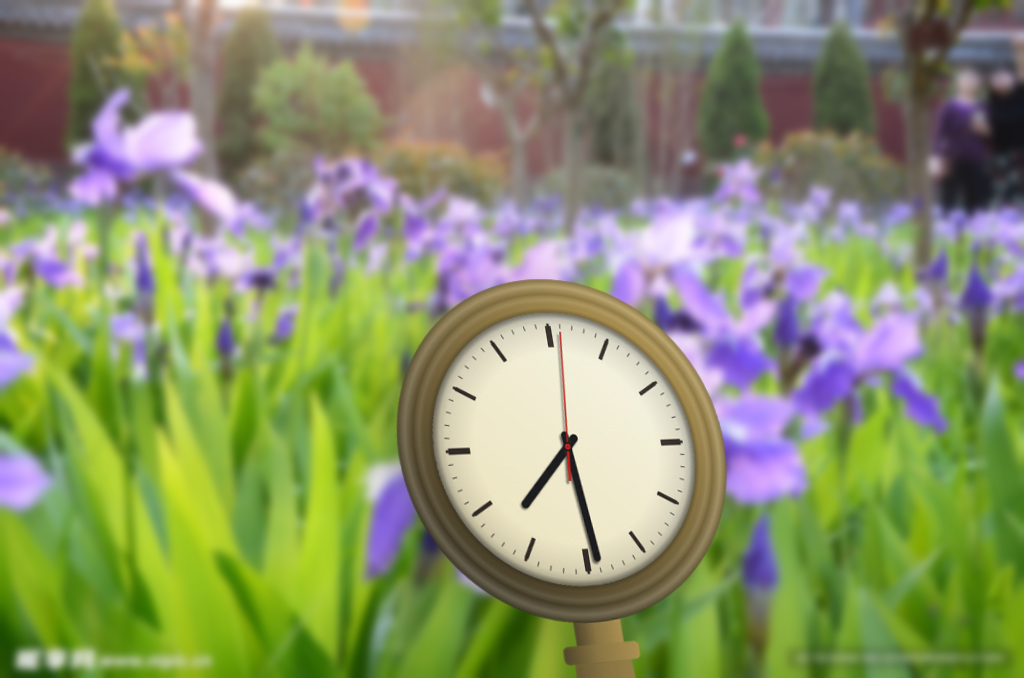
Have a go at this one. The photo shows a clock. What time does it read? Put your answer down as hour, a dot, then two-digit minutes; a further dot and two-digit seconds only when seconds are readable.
7.29.01
